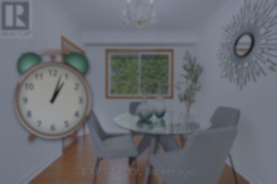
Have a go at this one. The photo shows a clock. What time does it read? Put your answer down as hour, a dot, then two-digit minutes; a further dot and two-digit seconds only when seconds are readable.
1.03
